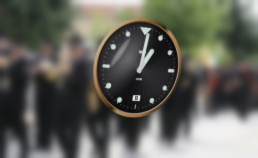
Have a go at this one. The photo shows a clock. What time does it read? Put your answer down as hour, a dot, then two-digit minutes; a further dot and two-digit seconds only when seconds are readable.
1.01
